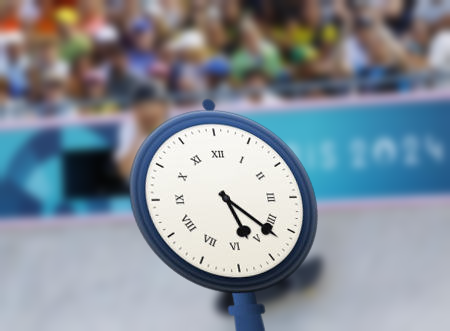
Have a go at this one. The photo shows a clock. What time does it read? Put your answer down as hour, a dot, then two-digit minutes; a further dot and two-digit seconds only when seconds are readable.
5.22
